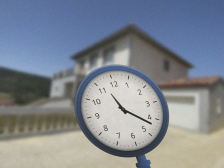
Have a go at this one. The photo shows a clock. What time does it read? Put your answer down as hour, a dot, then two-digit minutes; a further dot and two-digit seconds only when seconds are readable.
11.22
